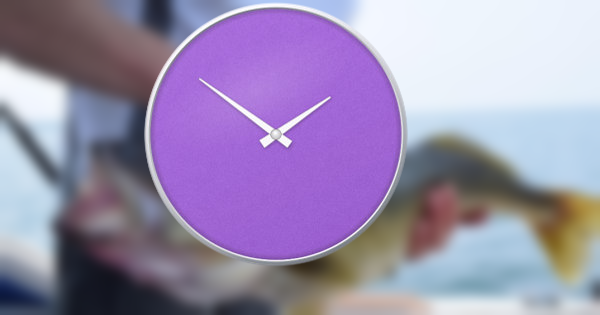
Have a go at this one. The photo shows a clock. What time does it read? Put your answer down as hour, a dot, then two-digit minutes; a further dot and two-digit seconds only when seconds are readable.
1.51
